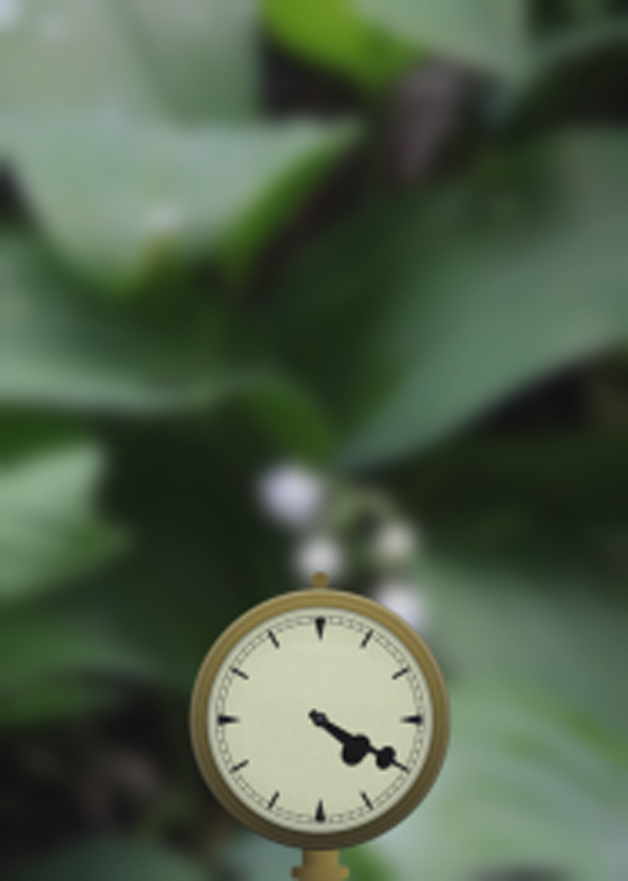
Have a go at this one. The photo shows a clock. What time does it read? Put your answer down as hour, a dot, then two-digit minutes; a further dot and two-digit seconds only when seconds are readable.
4.20
